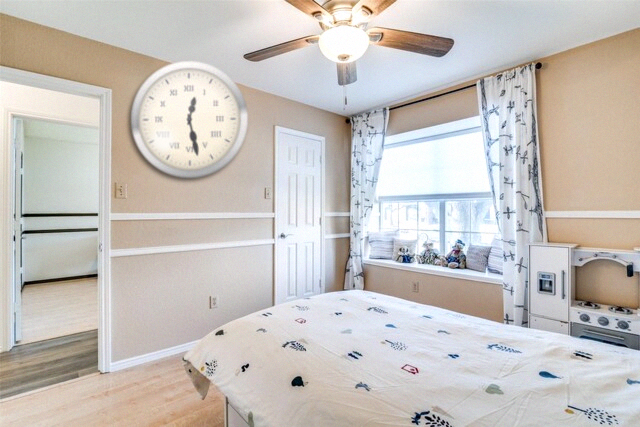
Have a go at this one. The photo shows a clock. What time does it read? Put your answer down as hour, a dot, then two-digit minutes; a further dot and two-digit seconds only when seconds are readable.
12.28
